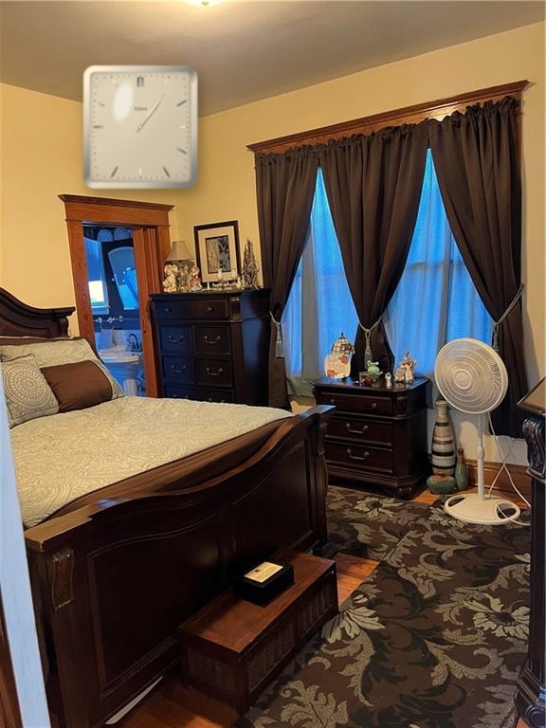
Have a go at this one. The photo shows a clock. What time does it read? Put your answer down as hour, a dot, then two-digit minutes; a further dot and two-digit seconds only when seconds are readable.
1.06
